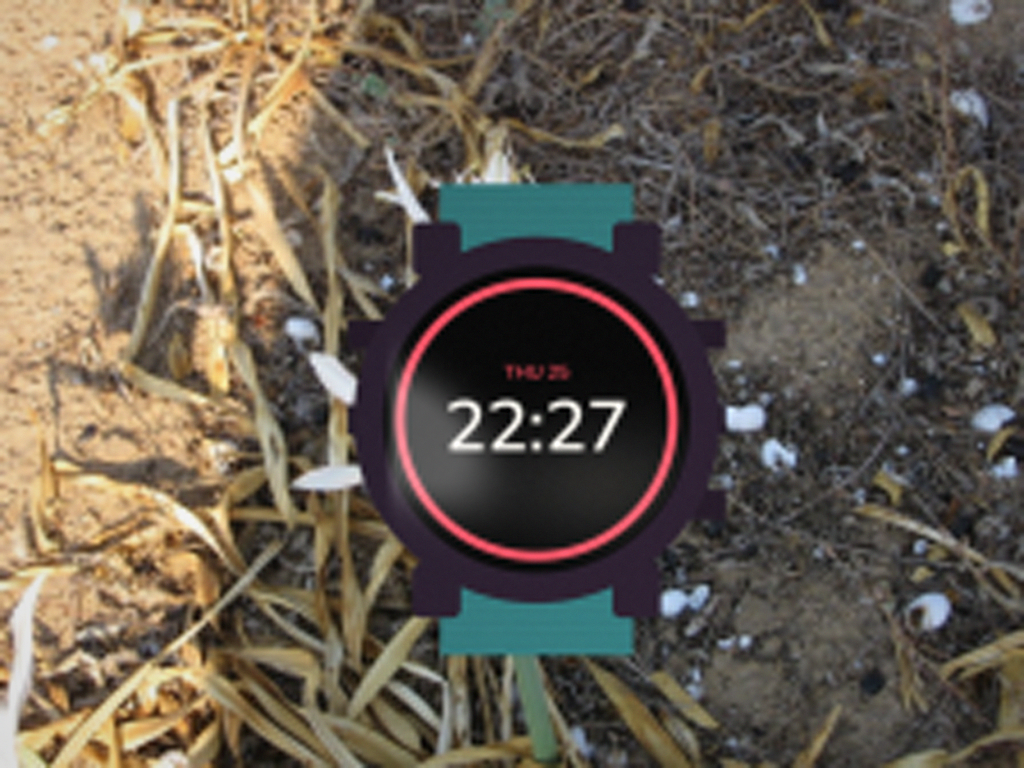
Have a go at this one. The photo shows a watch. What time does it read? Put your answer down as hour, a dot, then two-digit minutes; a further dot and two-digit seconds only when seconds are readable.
22.27
